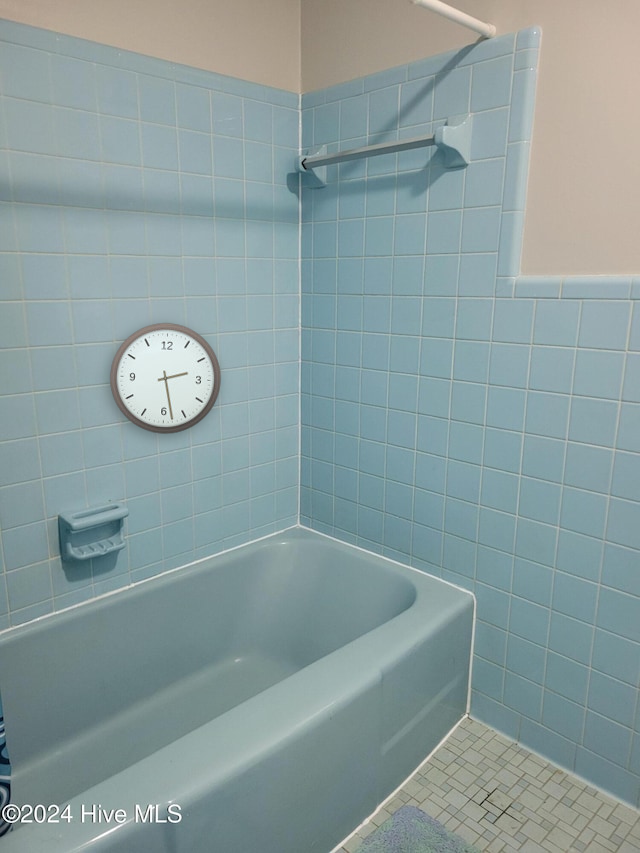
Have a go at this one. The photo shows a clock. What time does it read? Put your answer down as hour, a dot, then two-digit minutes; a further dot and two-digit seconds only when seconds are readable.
2.28
